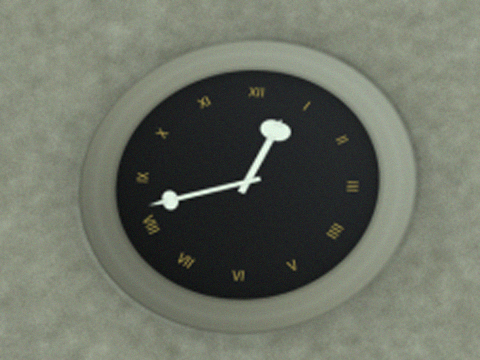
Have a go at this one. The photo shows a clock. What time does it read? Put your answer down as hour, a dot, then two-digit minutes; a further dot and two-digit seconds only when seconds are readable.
12.42
